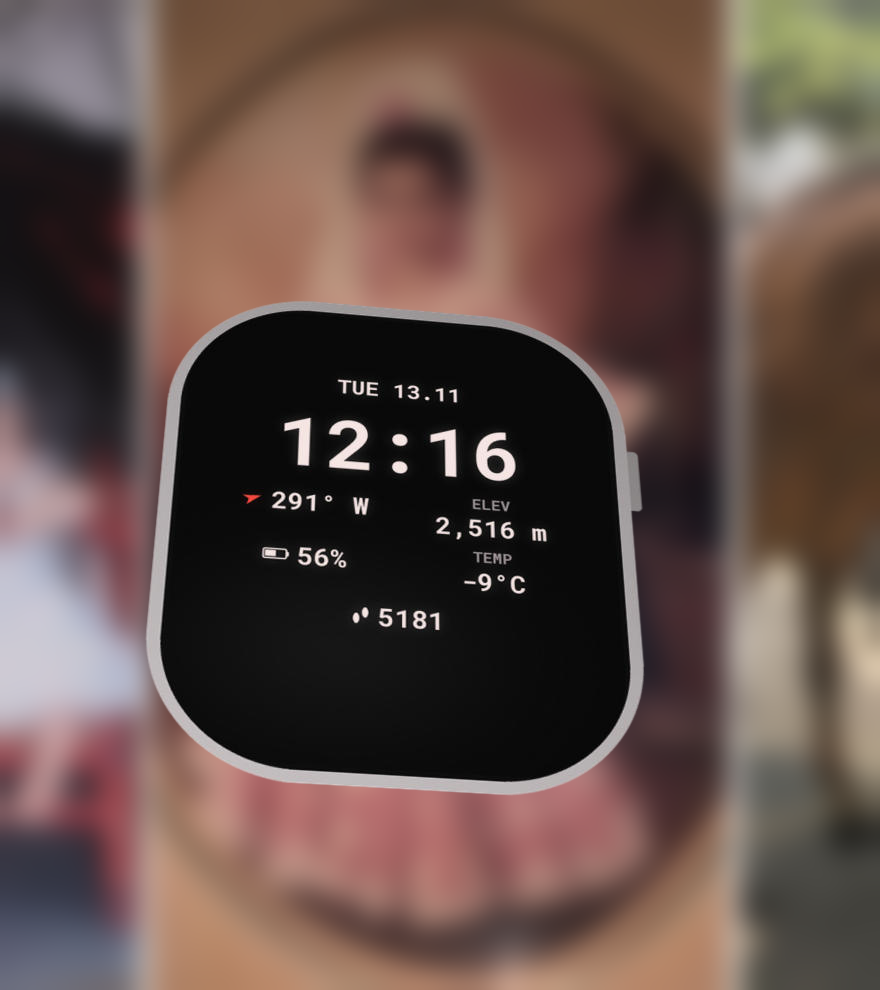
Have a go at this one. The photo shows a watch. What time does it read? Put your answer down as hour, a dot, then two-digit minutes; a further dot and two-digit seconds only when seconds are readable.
12.16
